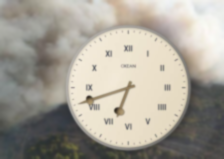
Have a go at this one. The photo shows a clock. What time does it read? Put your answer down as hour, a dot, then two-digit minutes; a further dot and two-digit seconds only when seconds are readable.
6.42
